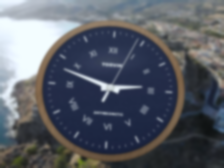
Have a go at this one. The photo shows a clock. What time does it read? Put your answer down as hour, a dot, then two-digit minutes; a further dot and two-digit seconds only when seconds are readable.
2.48.04
